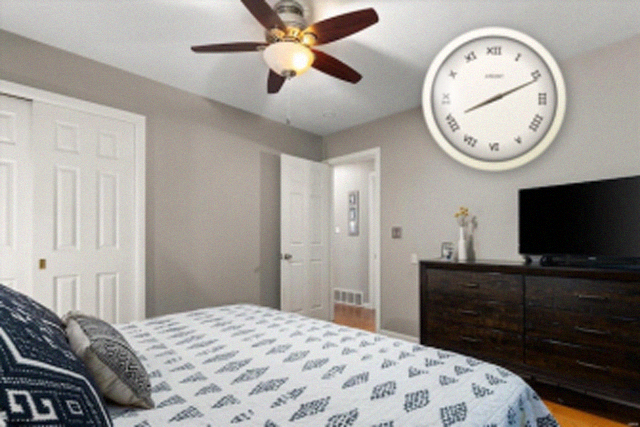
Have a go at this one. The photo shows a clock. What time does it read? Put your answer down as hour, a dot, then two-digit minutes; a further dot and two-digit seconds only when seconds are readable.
8.11
